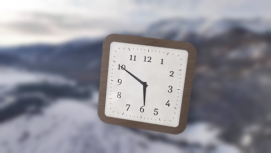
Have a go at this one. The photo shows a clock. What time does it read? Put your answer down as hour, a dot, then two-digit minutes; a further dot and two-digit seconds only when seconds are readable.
5.50
